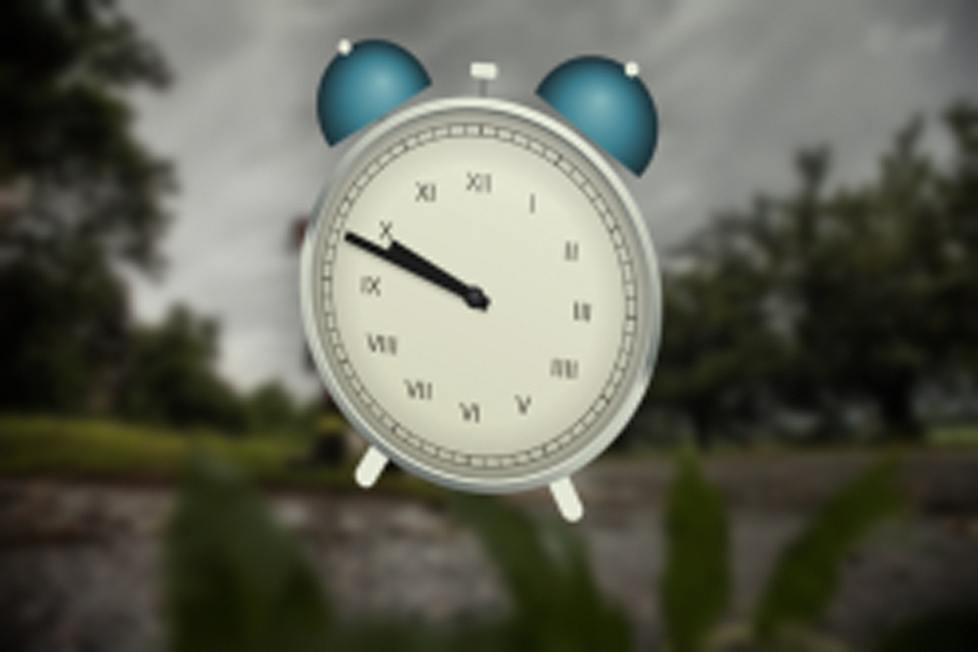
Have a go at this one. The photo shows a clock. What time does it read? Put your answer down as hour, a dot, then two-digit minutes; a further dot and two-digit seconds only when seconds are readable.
9.48
